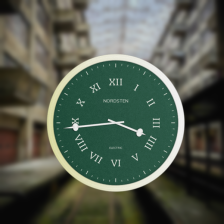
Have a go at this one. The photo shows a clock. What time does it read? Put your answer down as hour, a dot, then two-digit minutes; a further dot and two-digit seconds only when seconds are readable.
3.44
